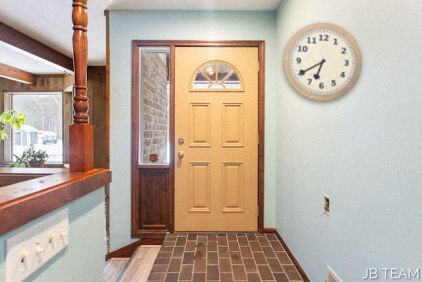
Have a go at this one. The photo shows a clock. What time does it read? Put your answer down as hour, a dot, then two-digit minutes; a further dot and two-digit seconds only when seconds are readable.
6.40
